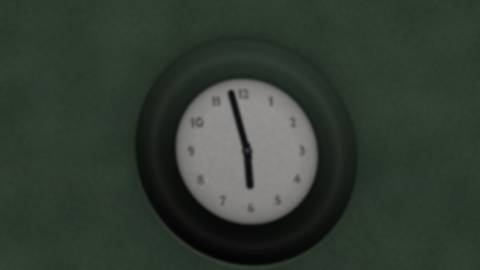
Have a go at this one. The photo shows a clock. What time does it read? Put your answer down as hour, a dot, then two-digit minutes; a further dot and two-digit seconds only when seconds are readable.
5.58
